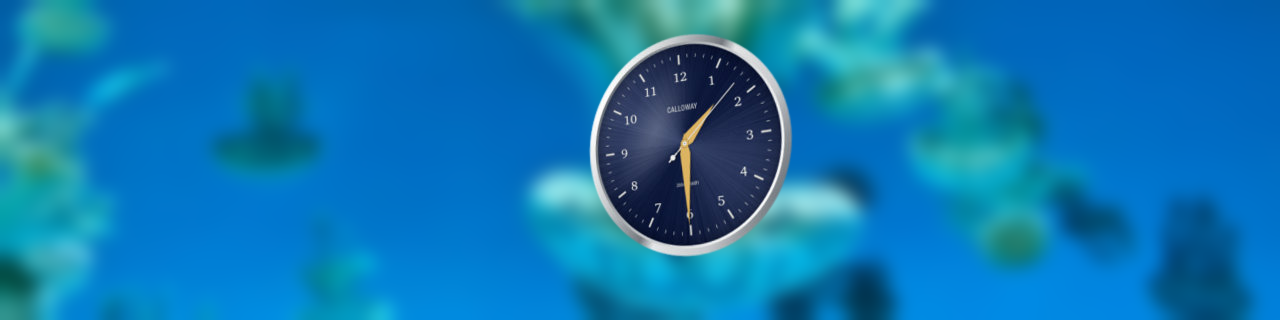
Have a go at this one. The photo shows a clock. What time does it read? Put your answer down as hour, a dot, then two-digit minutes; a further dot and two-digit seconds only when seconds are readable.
1.30.08
